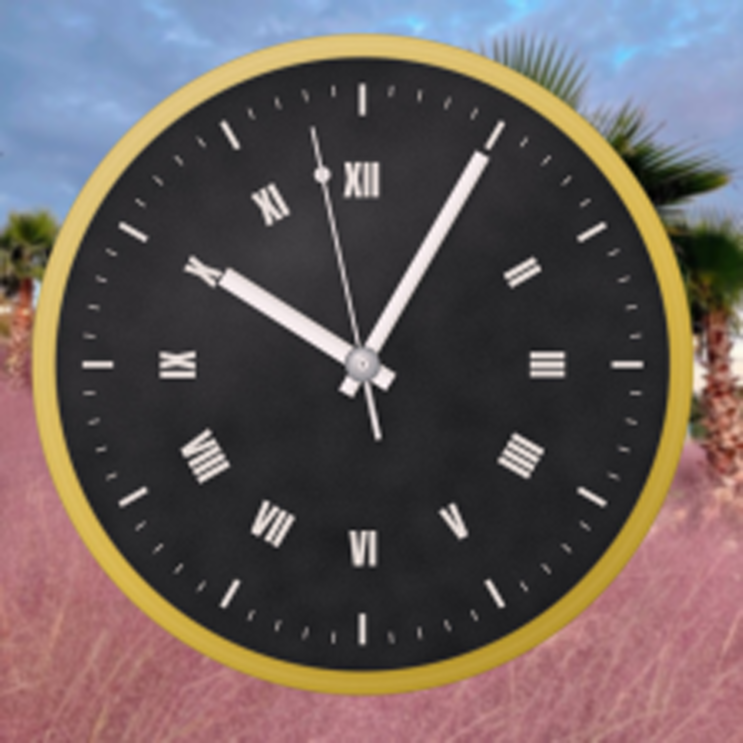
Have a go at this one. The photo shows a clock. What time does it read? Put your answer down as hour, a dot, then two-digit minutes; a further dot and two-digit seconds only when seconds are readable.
10.04.58
